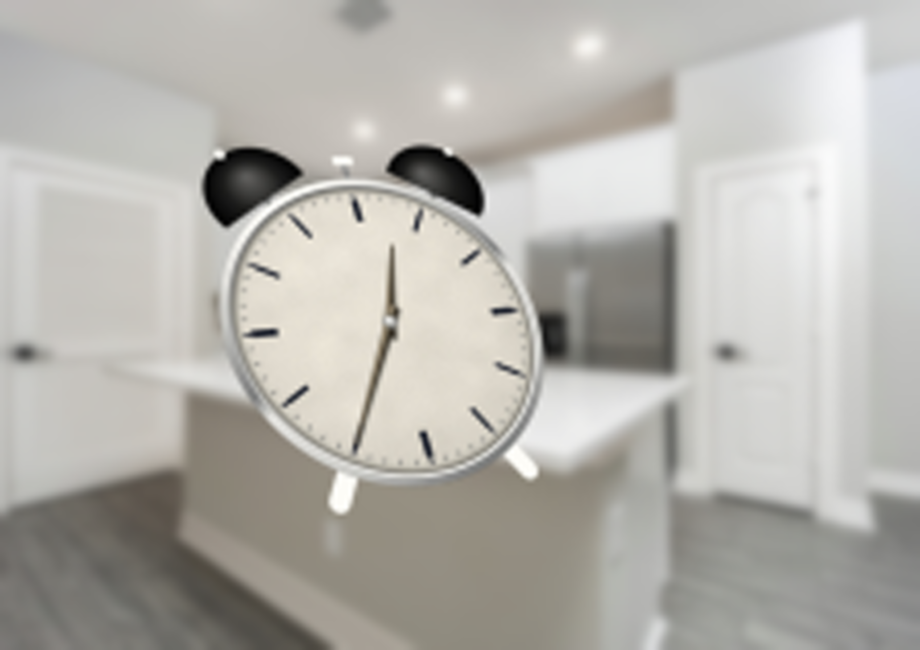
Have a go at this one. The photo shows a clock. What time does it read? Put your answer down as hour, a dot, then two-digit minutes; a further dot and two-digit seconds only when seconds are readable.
12.35
